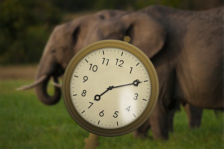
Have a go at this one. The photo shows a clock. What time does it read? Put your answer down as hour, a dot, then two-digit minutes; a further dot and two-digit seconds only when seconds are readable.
7.10
